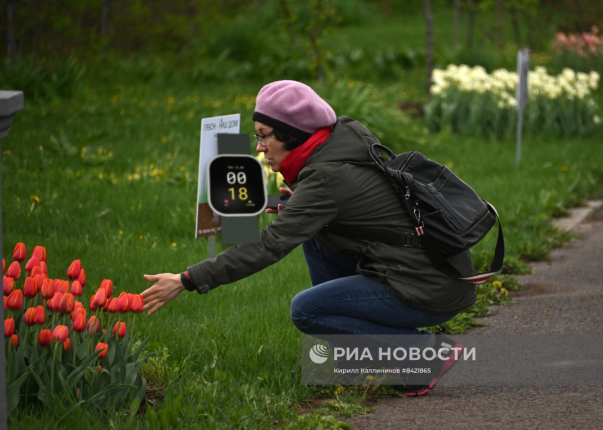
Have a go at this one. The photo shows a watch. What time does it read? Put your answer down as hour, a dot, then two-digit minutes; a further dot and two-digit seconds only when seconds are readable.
0.18
